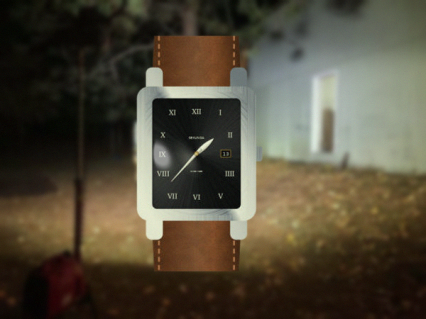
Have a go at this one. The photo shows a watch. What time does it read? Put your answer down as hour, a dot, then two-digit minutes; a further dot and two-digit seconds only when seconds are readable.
1.37
